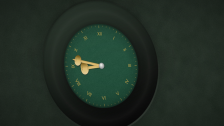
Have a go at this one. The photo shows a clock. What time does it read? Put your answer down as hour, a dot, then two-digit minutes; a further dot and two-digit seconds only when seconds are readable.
8.47
